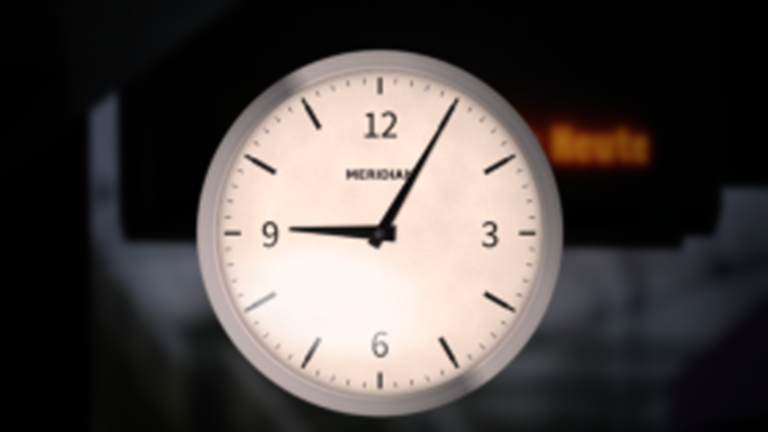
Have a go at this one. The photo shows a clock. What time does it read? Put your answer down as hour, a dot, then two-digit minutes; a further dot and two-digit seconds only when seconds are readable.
9.05
